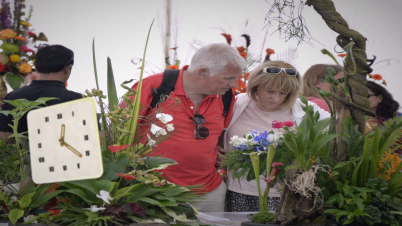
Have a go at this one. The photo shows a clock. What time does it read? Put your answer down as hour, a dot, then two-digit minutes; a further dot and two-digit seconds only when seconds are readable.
12.22
